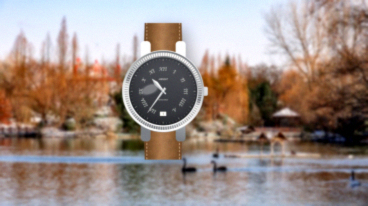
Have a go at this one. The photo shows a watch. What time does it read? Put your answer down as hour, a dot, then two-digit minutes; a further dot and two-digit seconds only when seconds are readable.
10.36
